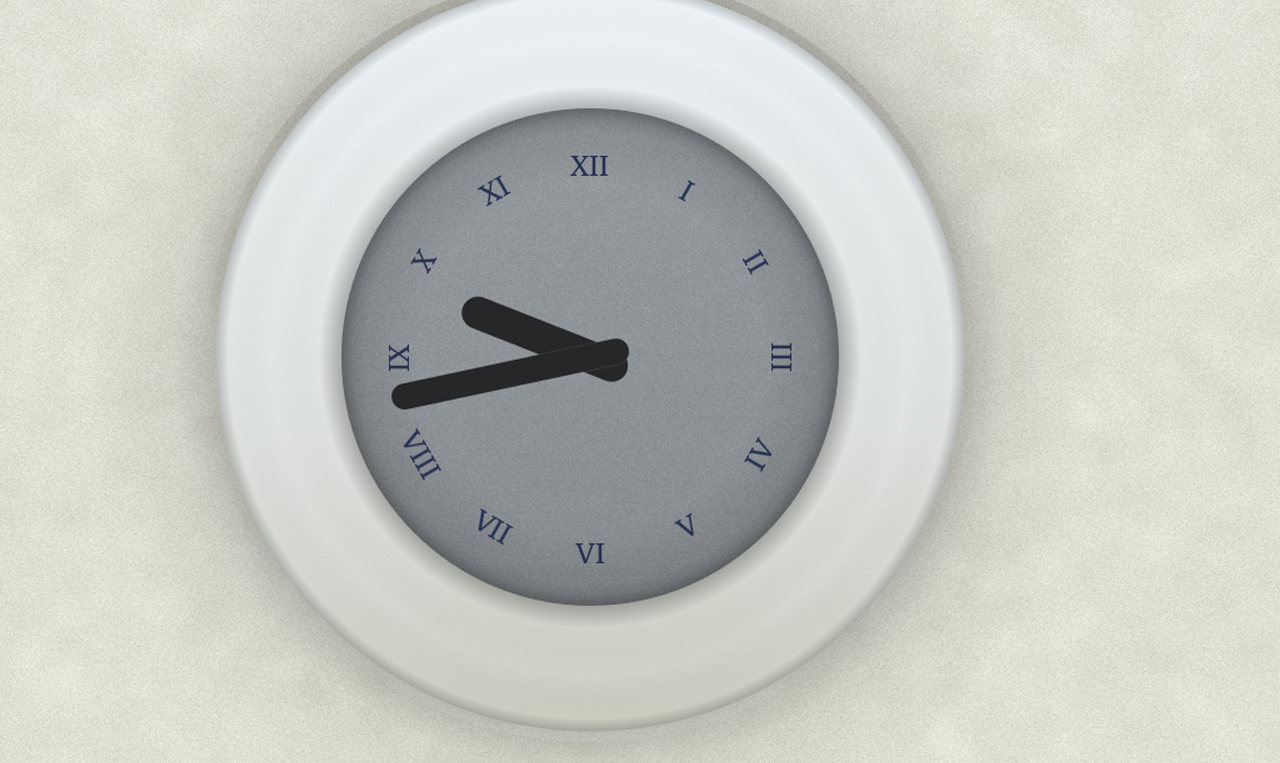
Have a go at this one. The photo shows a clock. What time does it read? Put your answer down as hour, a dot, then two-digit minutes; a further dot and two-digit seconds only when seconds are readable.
9.43
